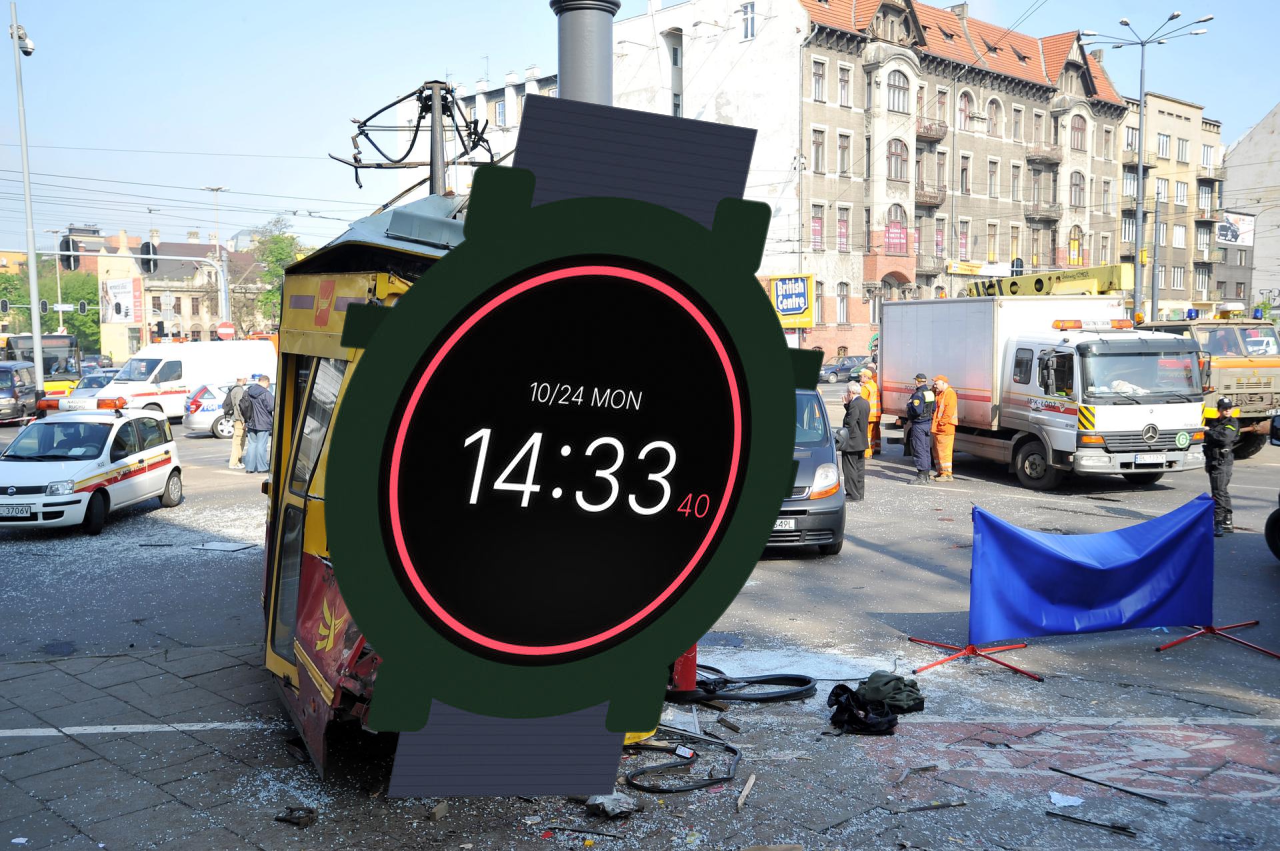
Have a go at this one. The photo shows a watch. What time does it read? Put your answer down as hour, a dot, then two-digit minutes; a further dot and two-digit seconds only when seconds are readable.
14.33.40
